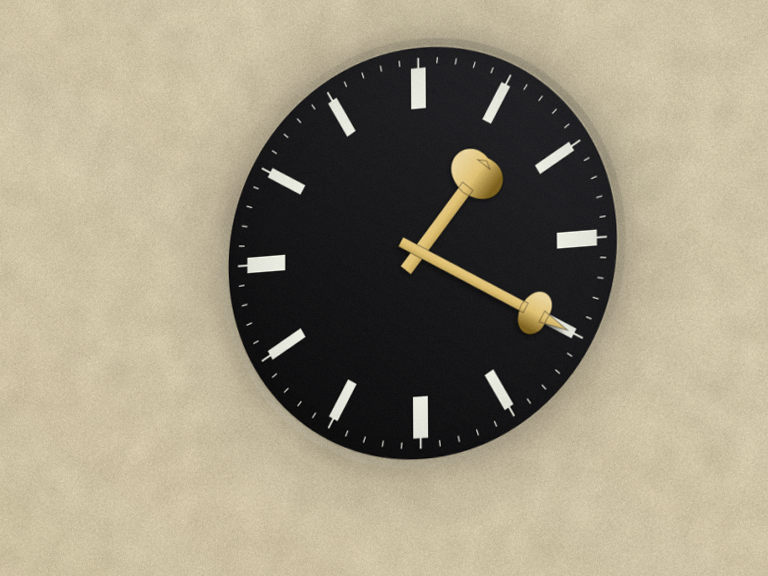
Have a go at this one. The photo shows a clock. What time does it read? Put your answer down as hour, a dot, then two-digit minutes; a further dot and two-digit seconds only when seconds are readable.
1.20
